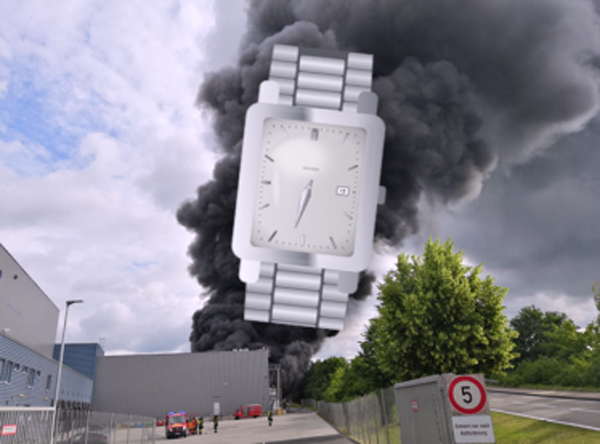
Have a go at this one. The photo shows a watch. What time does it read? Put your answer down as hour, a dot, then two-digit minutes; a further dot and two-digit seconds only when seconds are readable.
6.32
